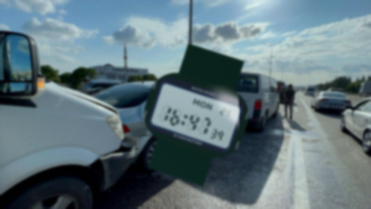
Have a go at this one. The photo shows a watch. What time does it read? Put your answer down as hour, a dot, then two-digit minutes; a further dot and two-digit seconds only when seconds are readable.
16.47
